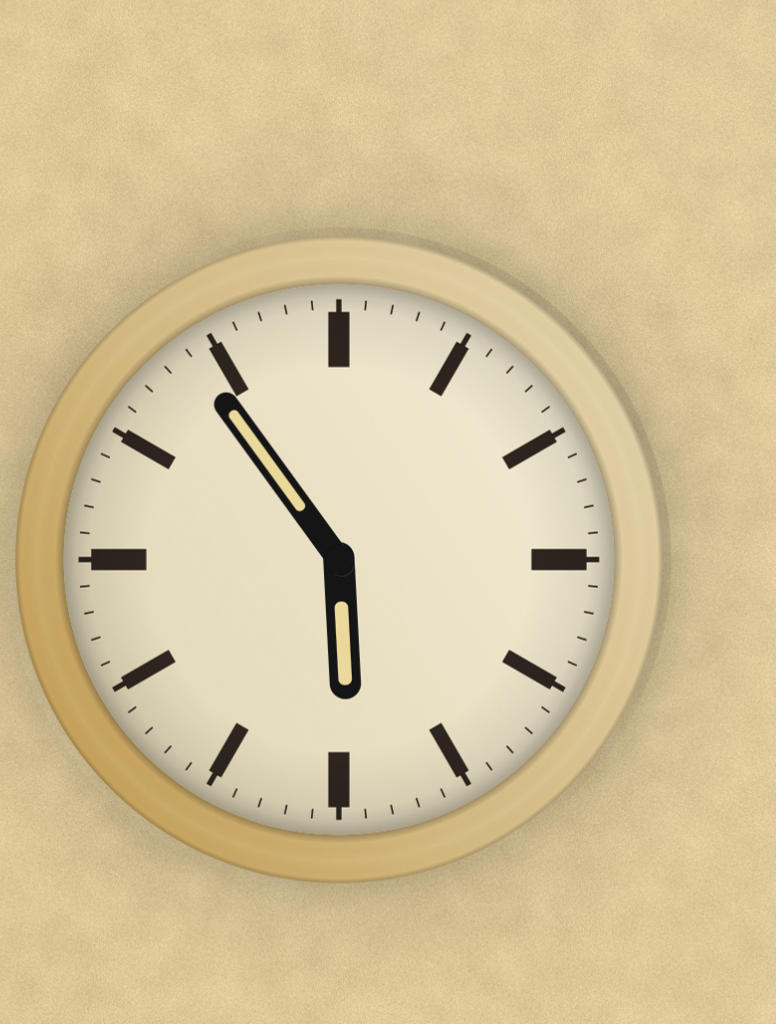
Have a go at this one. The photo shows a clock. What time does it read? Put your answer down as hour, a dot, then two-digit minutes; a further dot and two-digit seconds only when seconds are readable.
5.54
